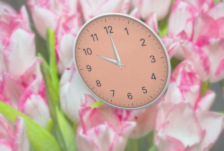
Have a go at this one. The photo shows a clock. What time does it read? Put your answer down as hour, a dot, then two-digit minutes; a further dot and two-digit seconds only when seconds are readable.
10.00
